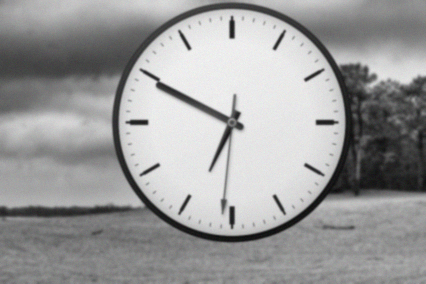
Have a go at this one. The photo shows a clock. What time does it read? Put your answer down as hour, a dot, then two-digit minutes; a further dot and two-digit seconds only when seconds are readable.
6.49.31
